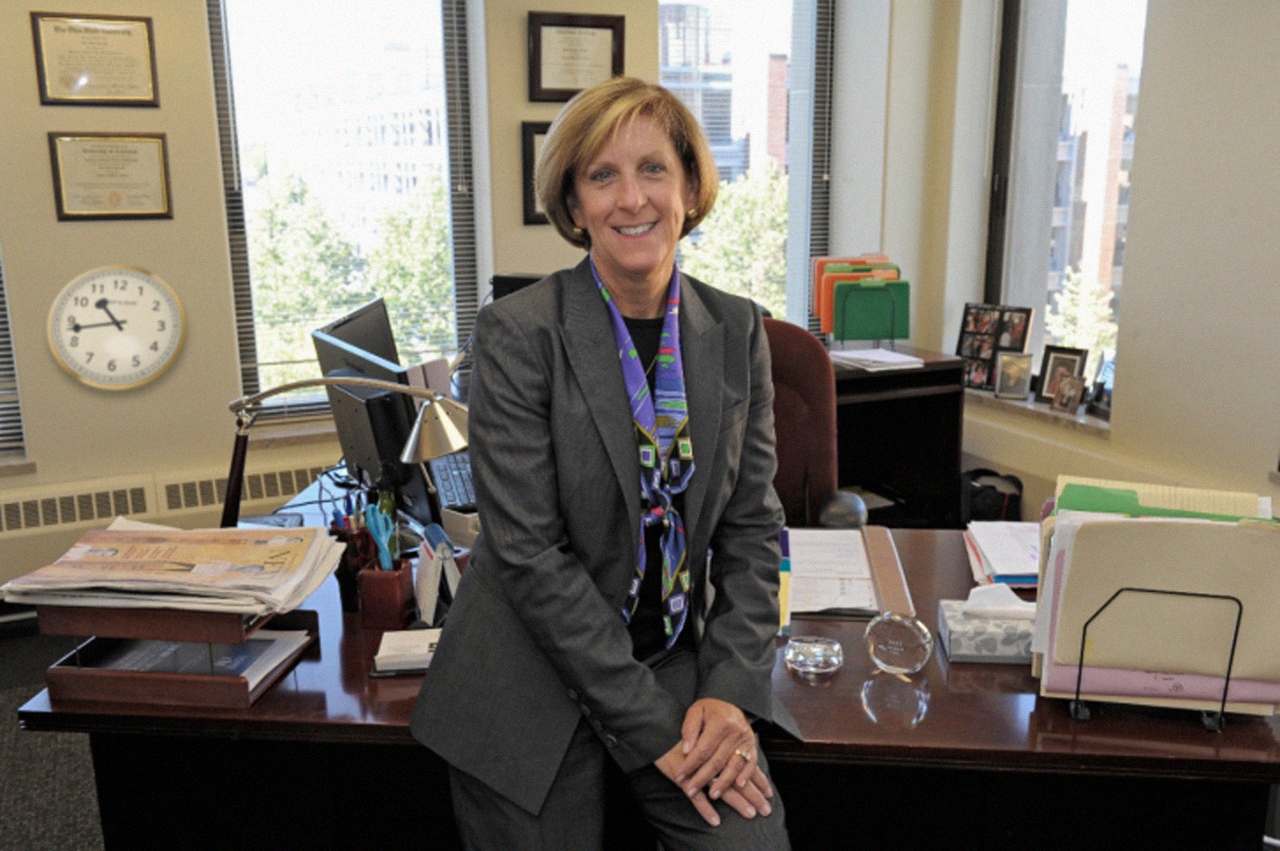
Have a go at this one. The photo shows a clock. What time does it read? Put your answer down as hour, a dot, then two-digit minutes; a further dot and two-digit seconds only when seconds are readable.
10.43
